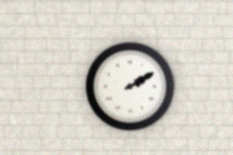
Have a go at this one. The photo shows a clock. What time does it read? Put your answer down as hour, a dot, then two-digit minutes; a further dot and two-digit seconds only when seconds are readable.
2.10
